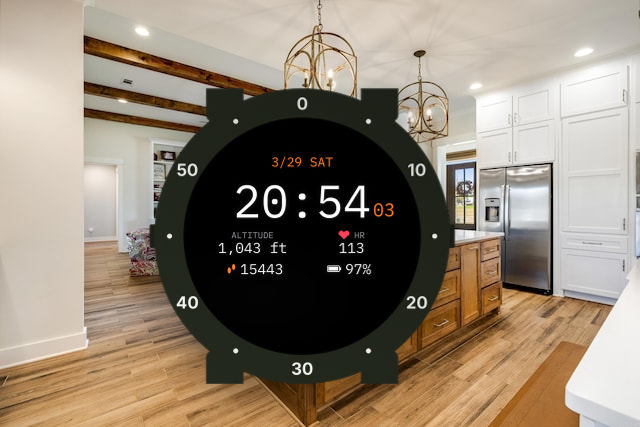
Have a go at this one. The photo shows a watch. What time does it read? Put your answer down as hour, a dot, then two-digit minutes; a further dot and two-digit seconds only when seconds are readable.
20.54.03
